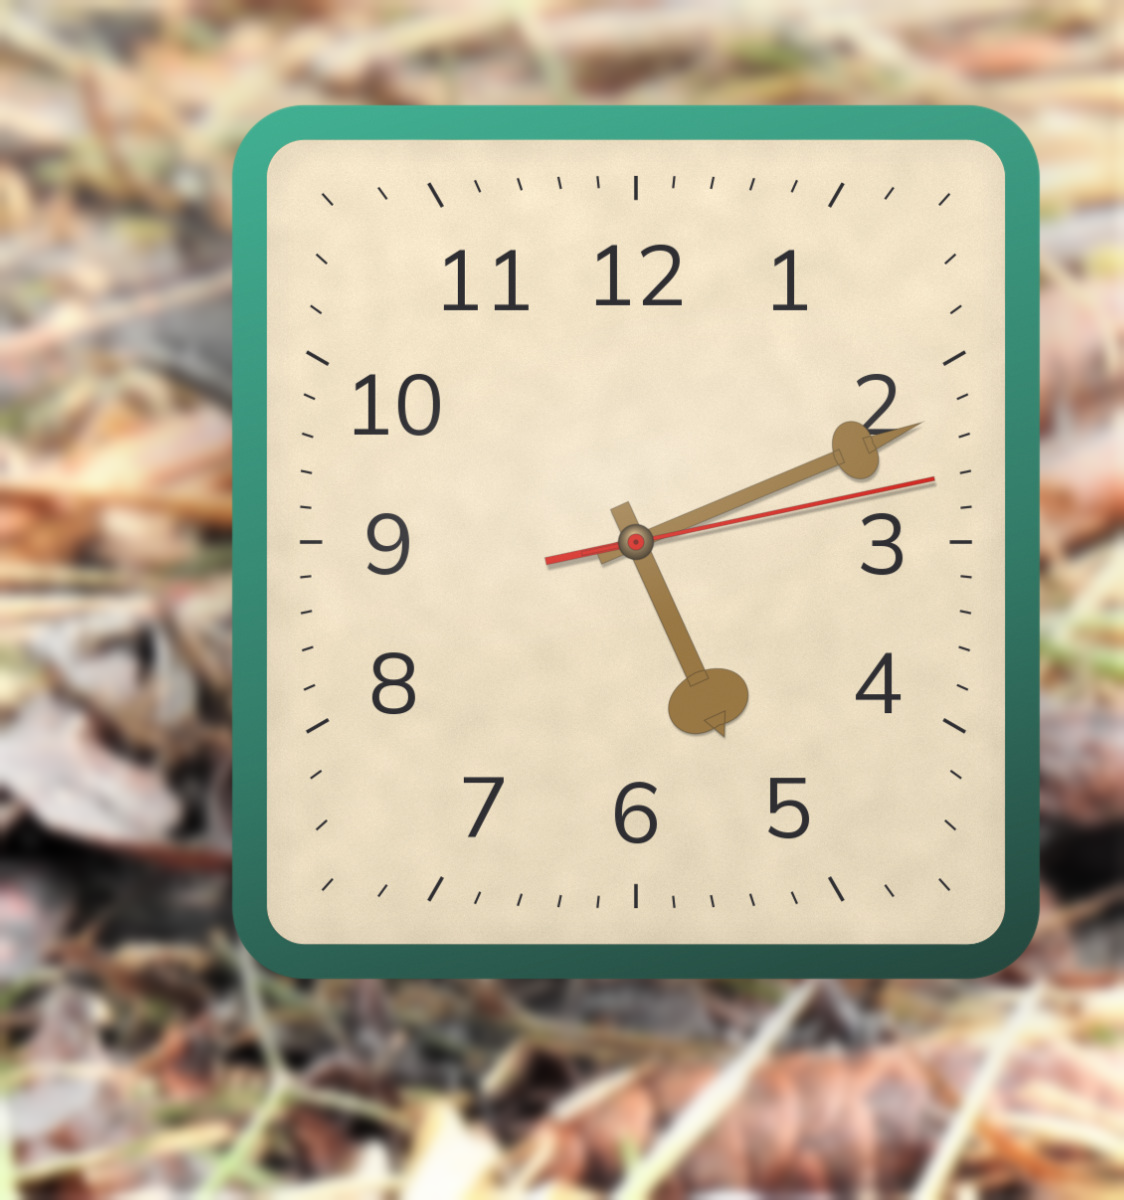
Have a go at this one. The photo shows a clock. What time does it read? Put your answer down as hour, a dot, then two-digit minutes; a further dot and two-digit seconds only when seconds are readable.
5.11.13
